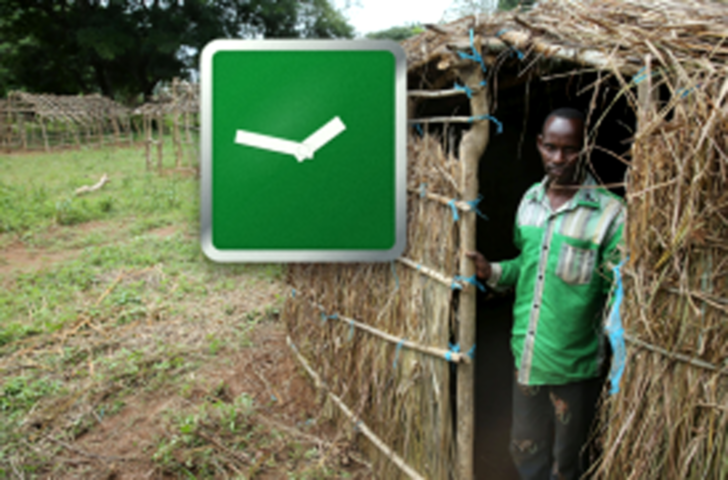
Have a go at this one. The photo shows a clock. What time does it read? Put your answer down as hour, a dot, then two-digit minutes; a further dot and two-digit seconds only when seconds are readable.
1.47
